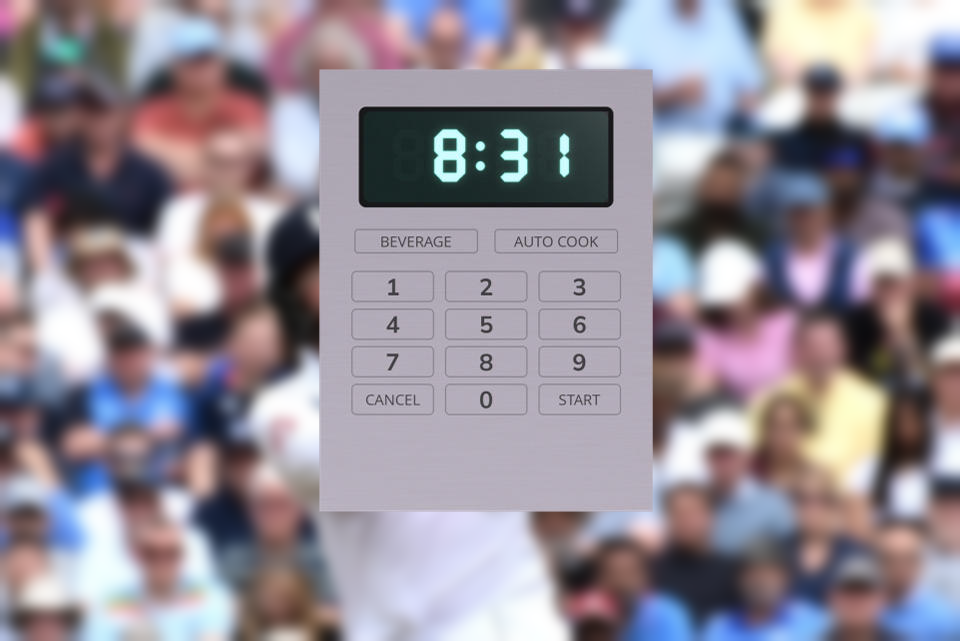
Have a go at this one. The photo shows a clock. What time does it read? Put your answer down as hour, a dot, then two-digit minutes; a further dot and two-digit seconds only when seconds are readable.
8.31
